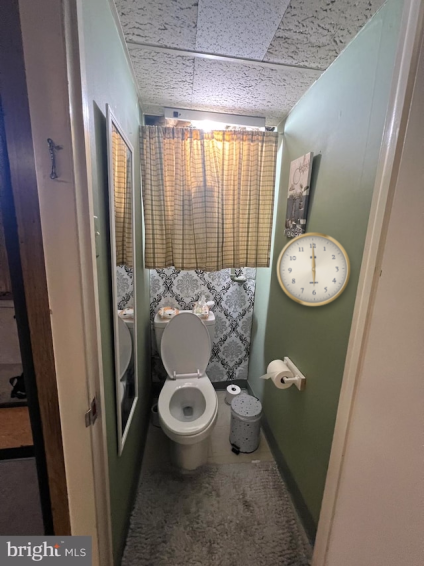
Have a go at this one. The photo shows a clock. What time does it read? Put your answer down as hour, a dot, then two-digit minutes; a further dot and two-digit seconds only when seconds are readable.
6.00
